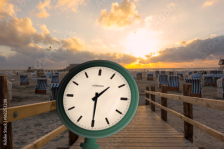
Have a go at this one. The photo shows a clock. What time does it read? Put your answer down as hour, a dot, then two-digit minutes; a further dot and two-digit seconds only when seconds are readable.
1.30
